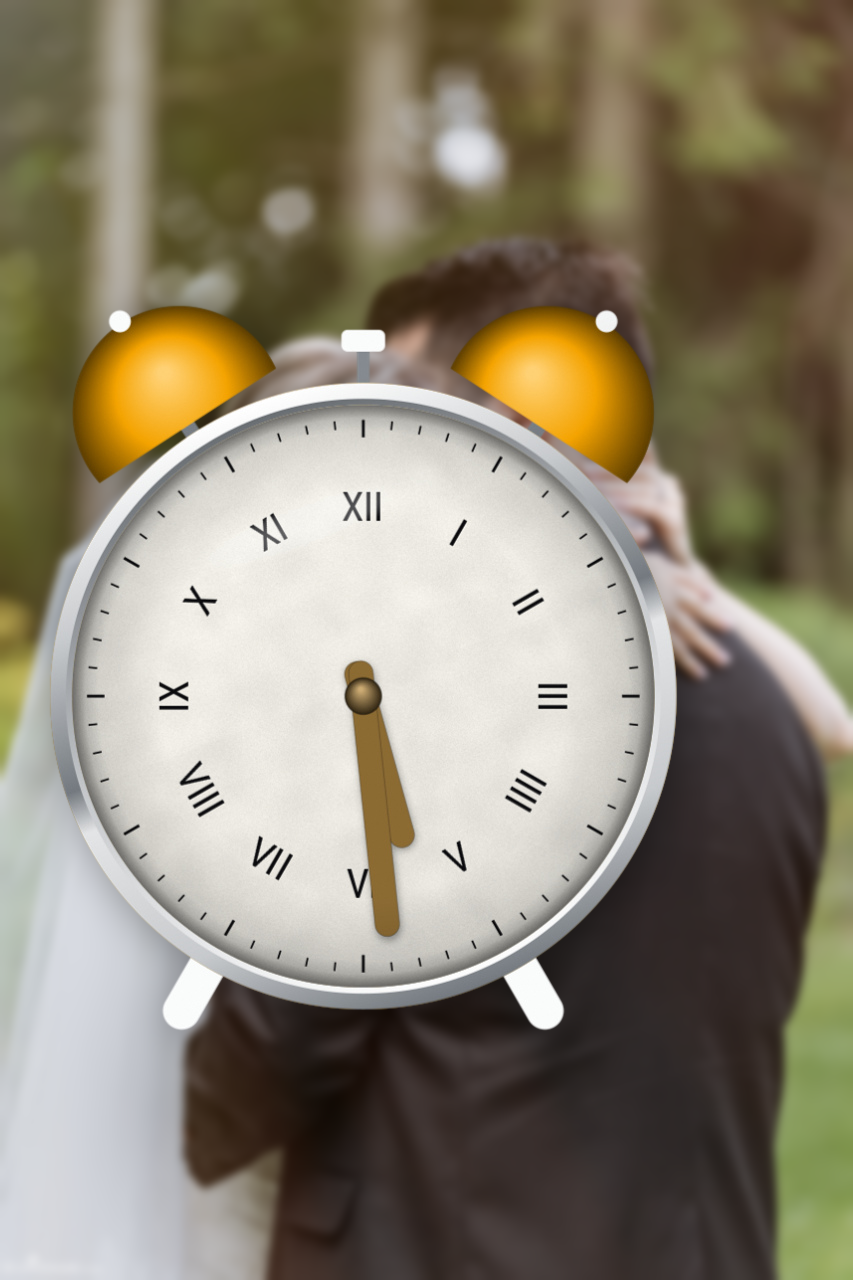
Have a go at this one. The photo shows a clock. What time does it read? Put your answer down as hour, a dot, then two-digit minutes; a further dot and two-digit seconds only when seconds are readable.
5.29
